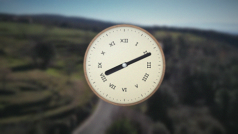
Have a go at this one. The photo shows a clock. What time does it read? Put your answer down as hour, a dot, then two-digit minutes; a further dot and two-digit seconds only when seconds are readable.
8.11
